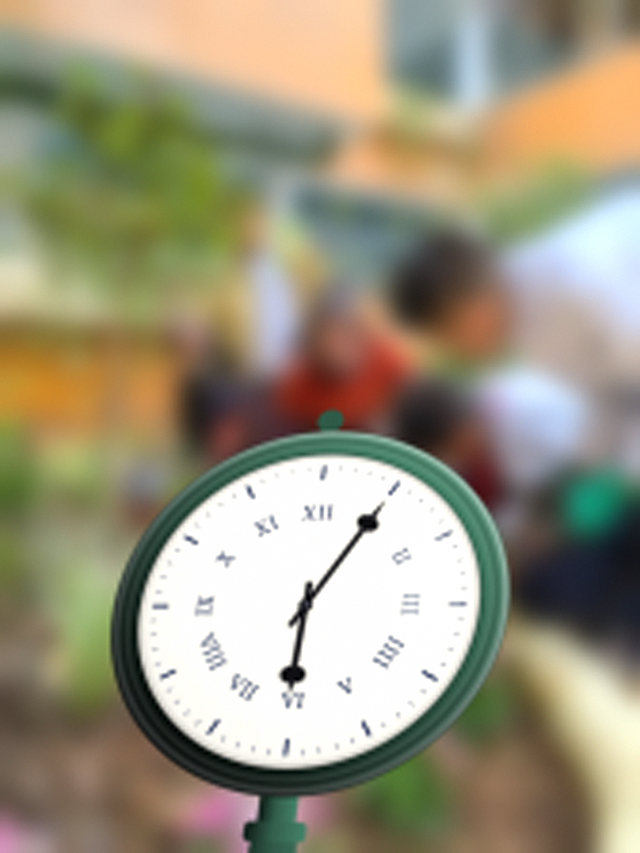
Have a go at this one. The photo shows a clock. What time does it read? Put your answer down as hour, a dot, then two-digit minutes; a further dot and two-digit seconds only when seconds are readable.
6.05
